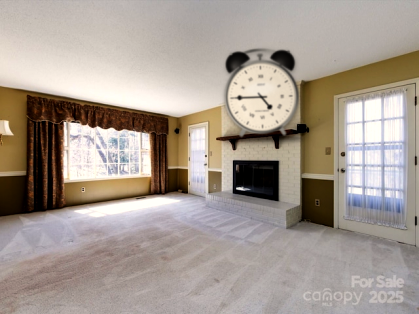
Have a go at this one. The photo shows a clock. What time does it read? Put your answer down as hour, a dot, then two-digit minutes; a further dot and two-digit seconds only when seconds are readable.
4.45
